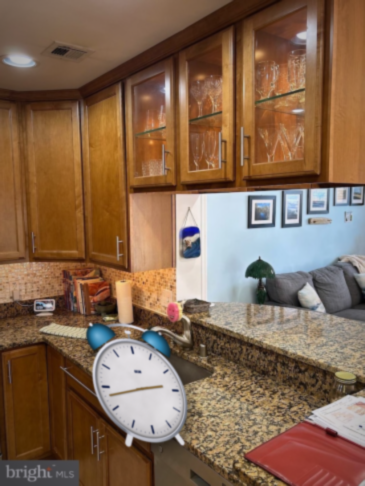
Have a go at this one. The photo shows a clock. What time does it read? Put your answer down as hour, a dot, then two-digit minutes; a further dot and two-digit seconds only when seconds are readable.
2.43
